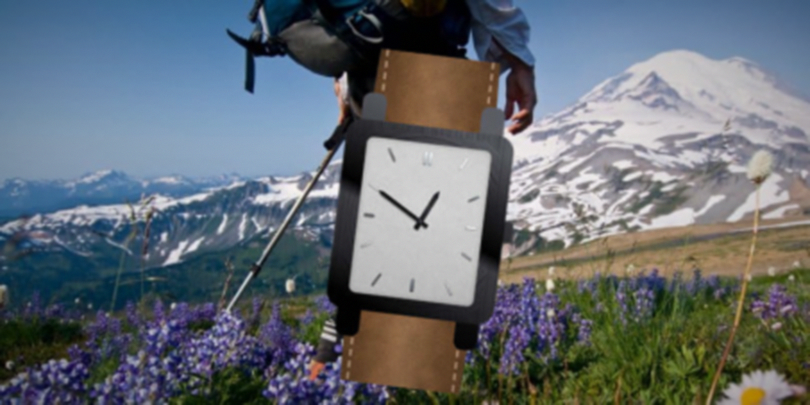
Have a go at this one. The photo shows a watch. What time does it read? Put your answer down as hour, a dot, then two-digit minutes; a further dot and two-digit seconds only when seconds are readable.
12.50
